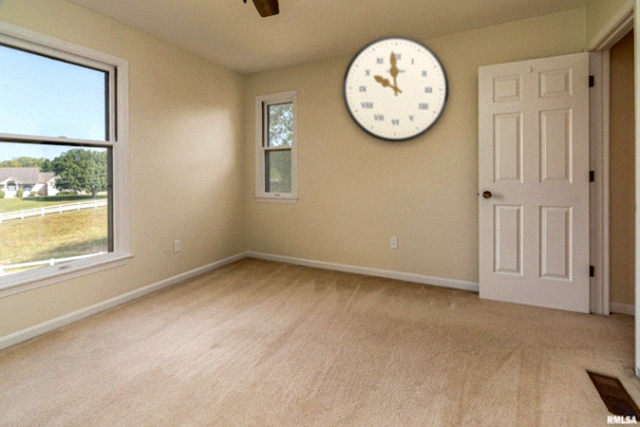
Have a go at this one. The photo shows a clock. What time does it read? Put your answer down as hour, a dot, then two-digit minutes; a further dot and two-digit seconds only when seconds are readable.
9.59
